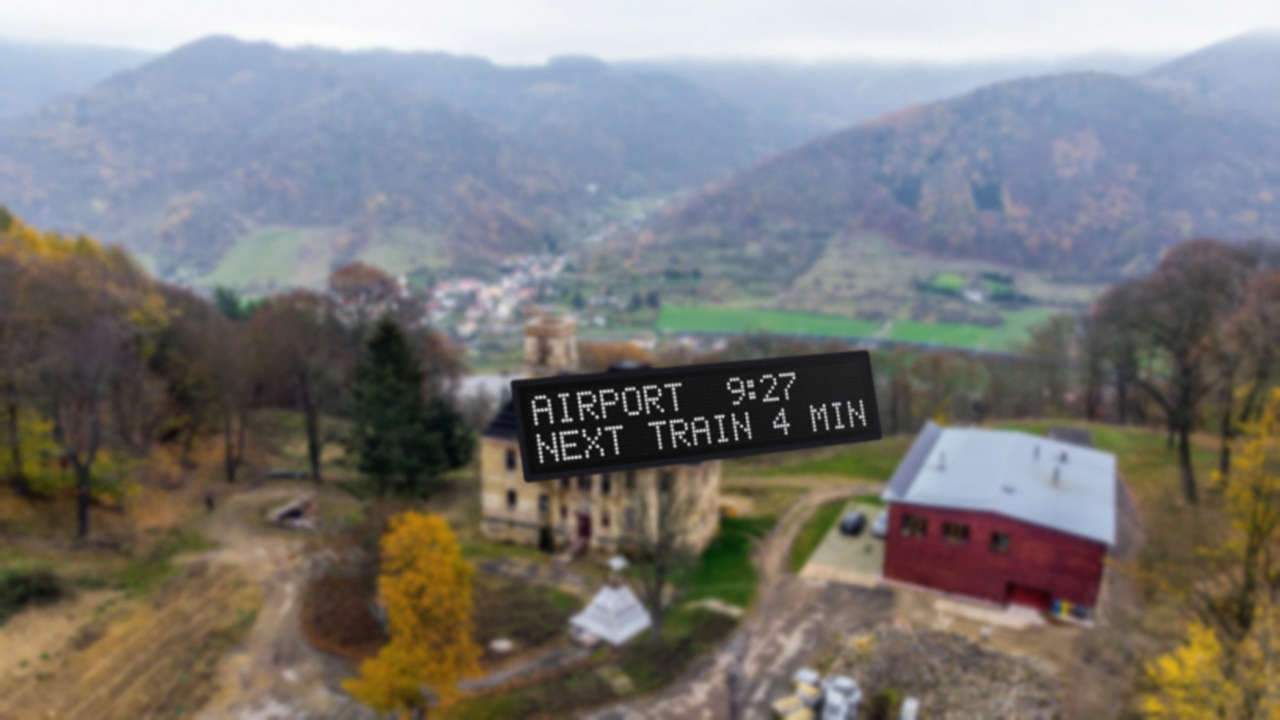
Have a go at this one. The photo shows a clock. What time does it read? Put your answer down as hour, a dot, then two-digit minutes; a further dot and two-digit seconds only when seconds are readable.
9.27
